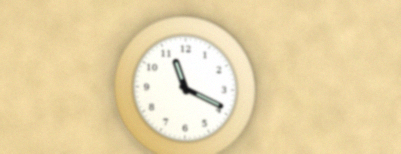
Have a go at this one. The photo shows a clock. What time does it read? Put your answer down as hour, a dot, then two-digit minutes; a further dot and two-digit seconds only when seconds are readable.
11.19
